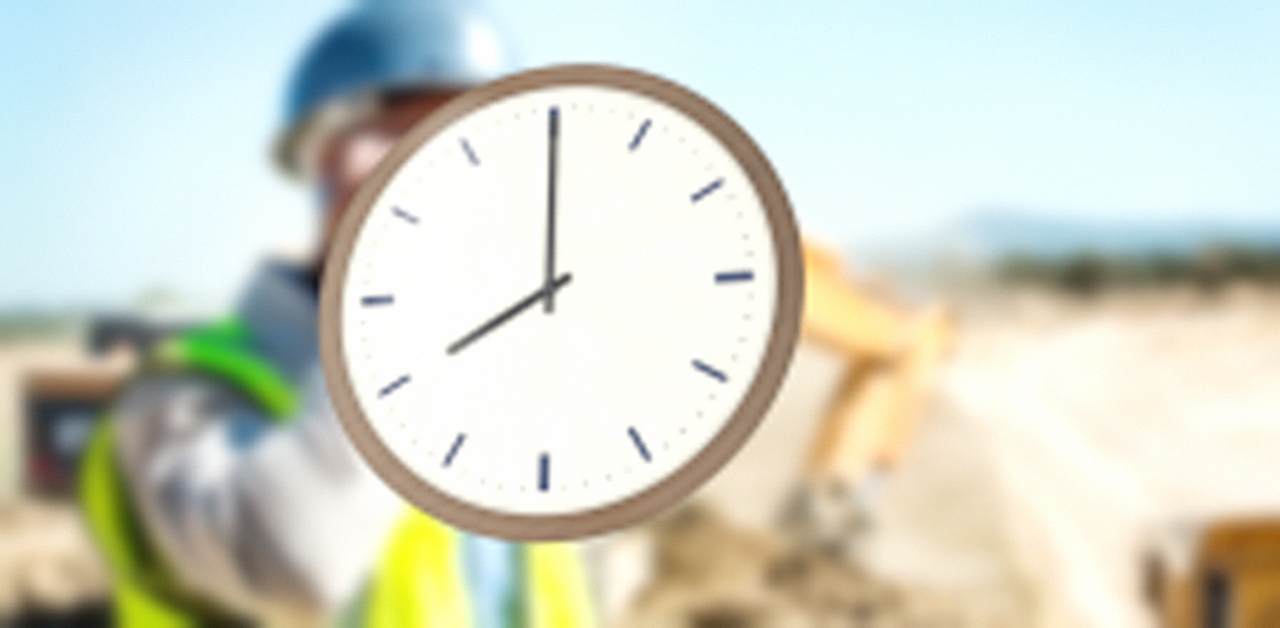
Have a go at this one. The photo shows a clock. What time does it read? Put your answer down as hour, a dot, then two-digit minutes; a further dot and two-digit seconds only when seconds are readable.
8.00
